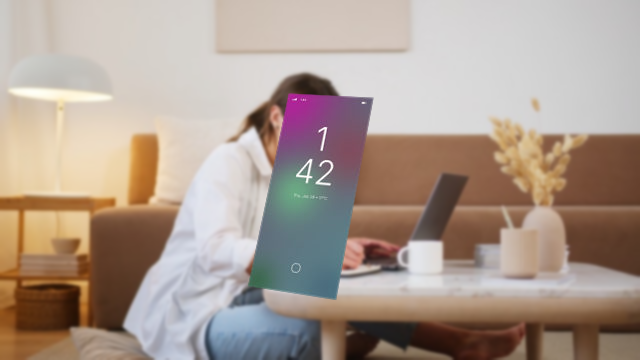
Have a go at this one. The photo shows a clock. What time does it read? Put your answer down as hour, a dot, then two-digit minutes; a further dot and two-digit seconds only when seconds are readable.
1.42
